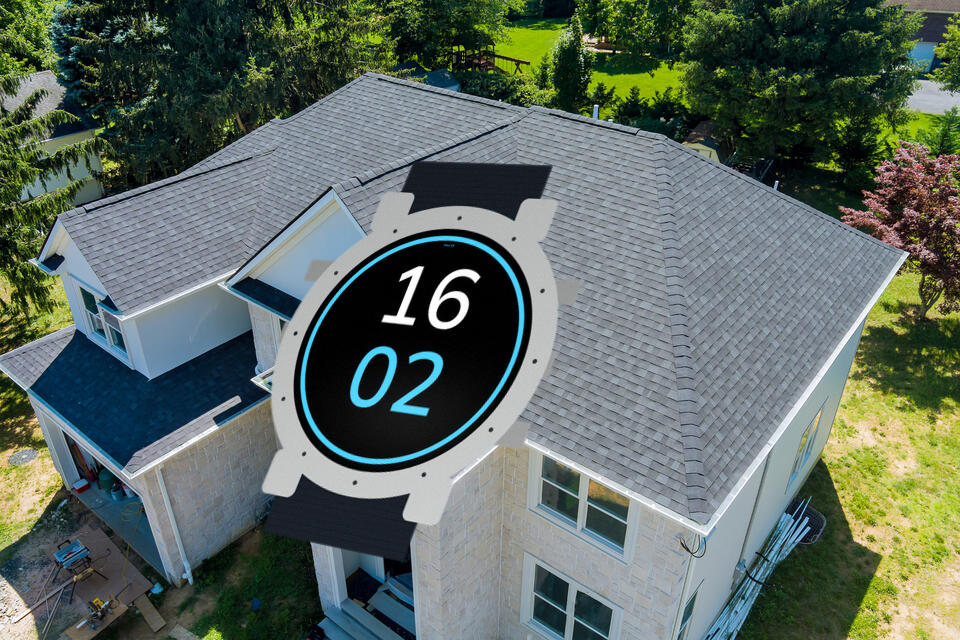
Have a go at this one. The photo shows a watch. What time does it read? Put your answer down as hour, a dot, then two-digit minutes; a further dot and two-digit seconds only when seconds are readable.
16.02
